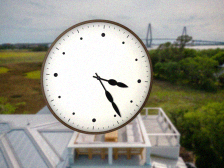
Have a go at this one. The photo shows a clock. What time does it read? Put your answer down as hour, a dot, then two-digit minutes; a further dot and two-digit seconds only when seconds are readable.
3.24
